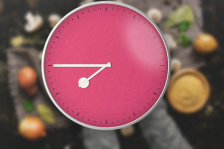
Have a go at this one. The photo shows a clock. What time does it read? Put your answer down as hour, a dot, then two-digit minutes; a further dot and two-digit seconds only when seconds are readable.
7.45
